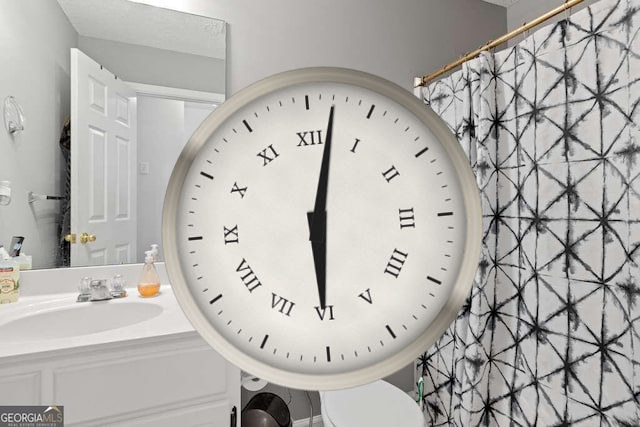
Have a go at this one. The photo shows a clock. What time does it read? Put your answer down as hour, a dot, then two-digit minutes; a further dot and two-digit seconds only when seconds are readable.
6.02
